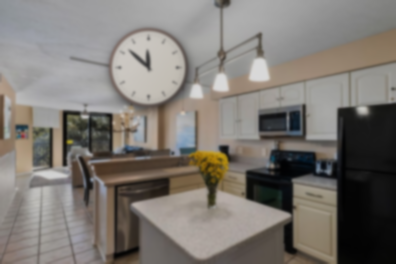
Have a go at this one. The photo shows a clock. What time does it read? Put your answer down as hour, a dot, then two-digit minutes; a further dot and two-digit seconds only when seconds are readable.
11.52
